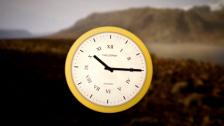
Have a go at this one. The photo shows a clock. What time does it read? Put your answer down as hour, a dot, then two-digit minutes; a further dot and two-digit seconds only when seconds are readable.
10.15
